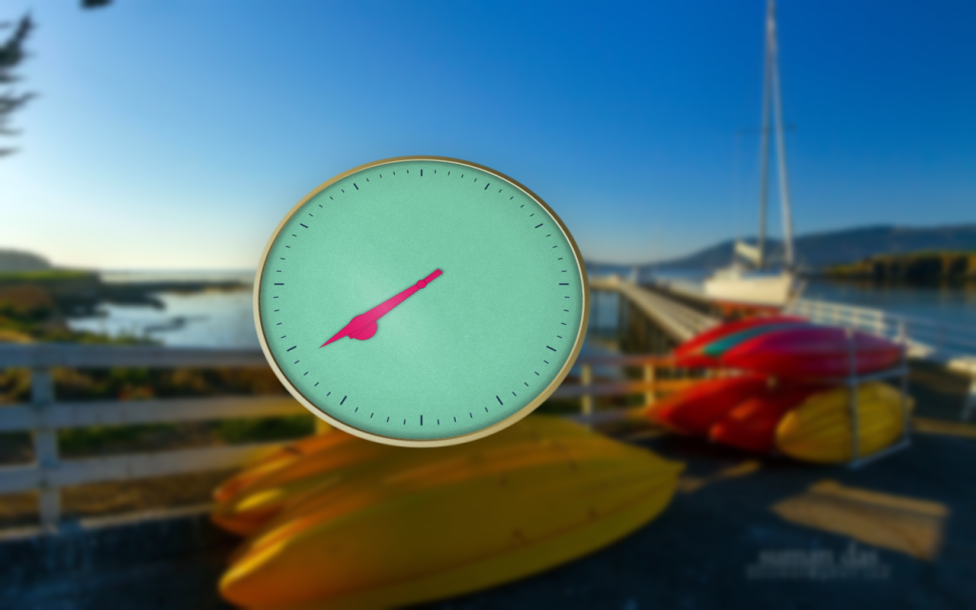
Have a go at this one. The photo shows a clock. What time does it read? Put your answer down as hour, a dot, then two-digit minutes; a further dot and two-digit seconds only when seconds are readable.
7.39
